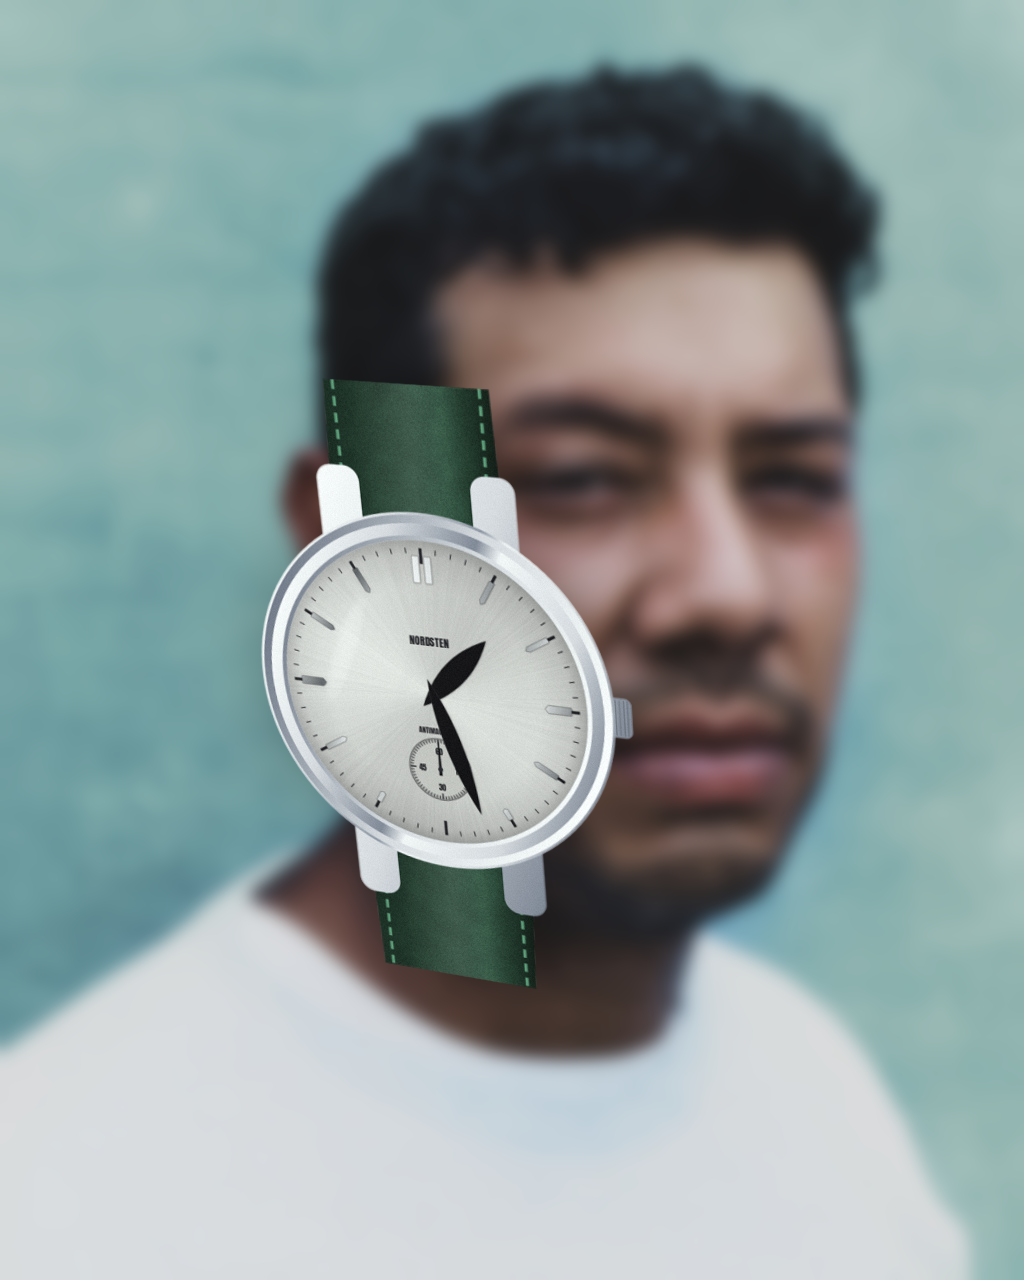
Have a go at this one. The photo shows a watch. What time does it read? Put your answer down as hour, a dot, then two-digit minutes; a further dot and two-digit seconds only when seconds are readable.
1.27
